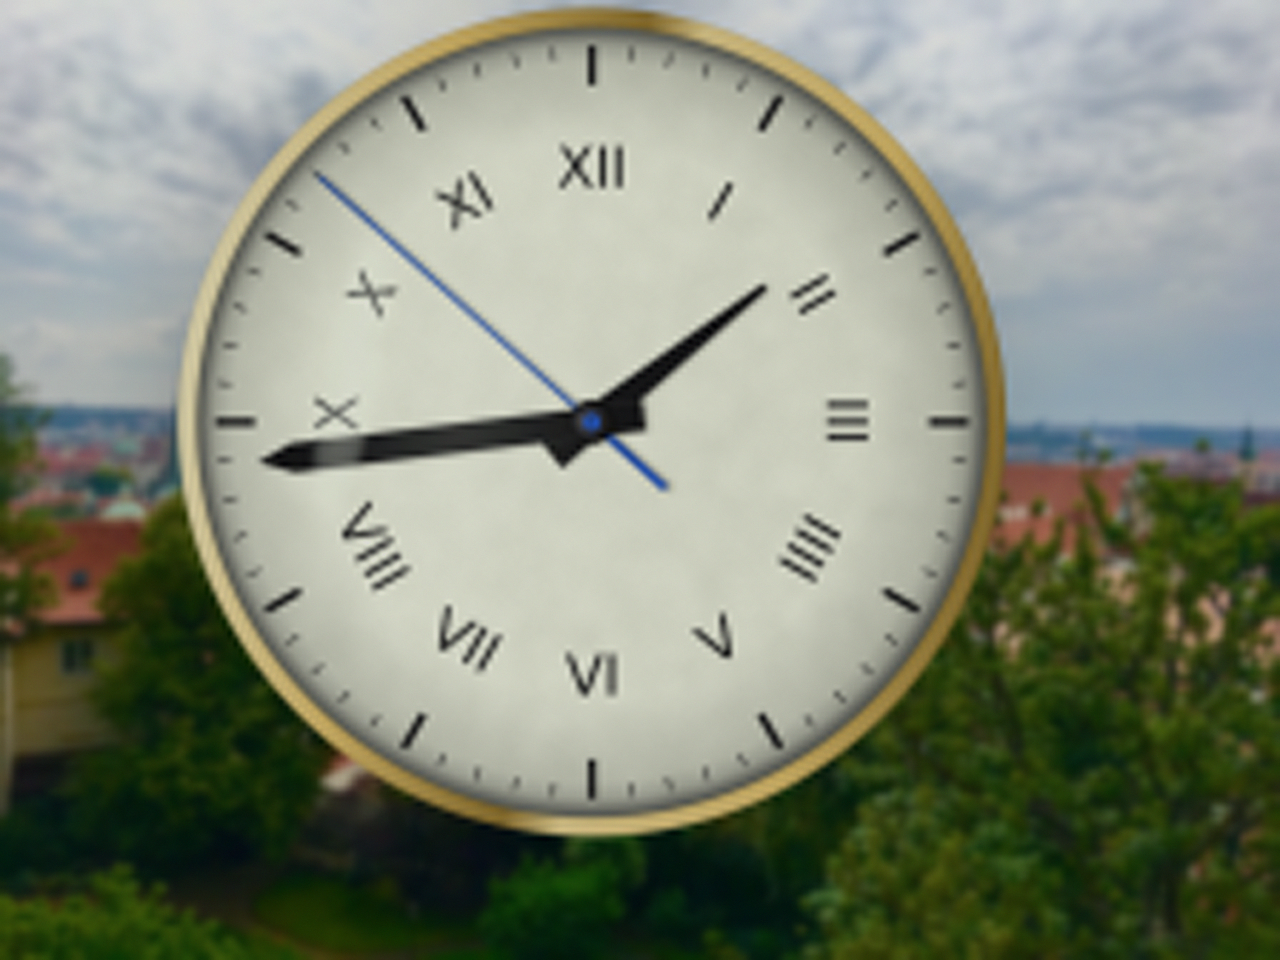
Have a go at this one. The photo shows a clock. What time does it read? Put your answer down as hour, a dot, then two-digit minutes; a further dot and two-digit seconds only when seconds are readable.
1.43.52
